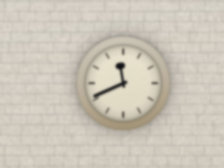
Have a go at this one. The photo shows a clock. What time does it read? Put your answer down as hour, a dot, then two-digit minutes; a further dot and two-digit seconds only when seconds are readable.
11.41
